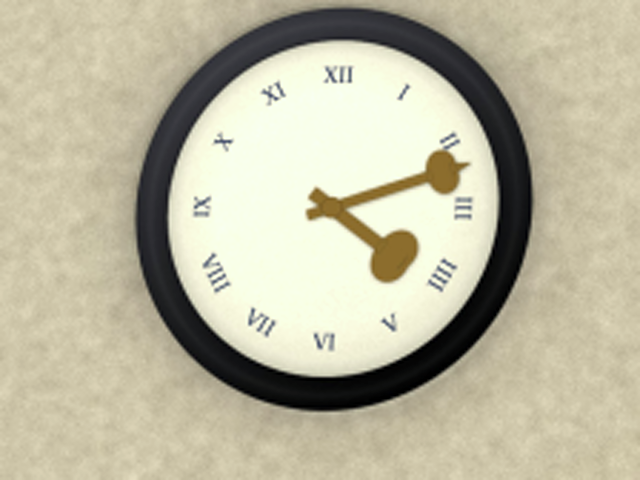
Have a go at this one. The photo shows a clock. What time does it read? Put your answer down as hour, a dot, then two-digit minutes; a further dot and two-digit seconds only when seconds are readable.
4.12
